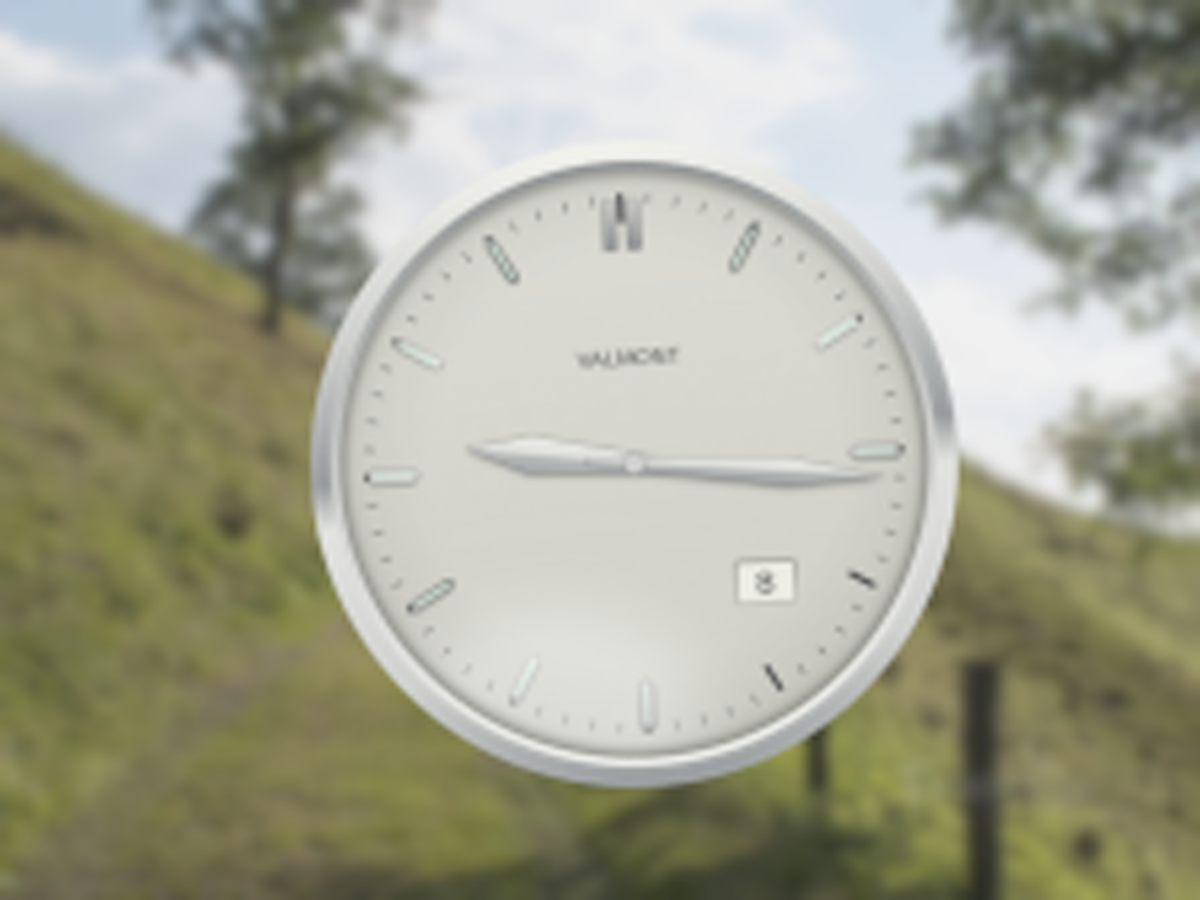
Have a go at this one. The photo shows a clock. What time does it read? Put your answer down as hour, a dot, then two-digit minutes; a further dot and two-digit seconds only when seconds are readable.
9.16
